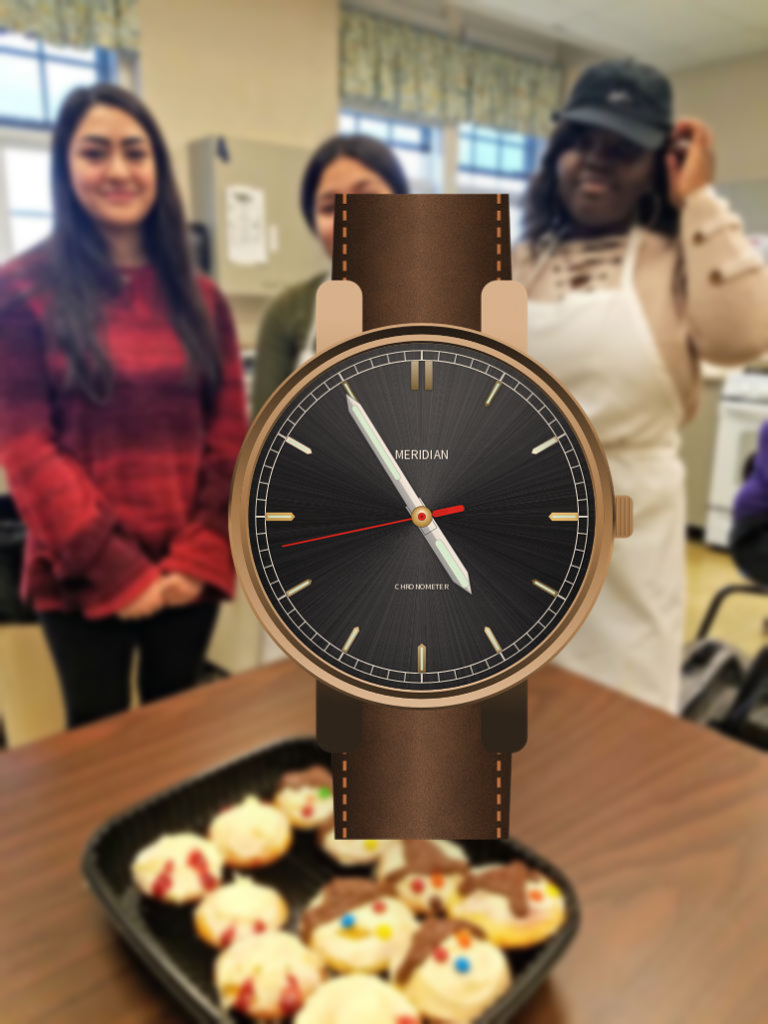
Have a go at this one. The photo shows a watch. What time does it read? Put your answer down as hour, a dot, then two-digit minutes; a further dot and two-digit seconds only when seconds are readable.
4.54.43
